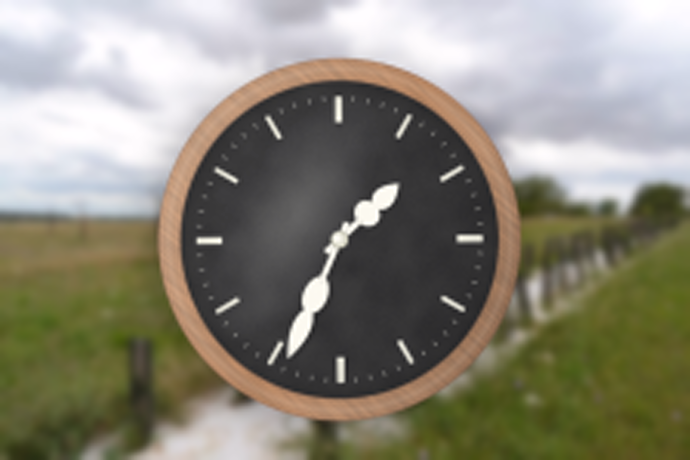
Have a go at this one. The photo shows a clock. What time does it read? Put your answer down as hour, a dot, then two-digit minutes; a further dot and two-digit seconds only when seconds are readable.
1.34
